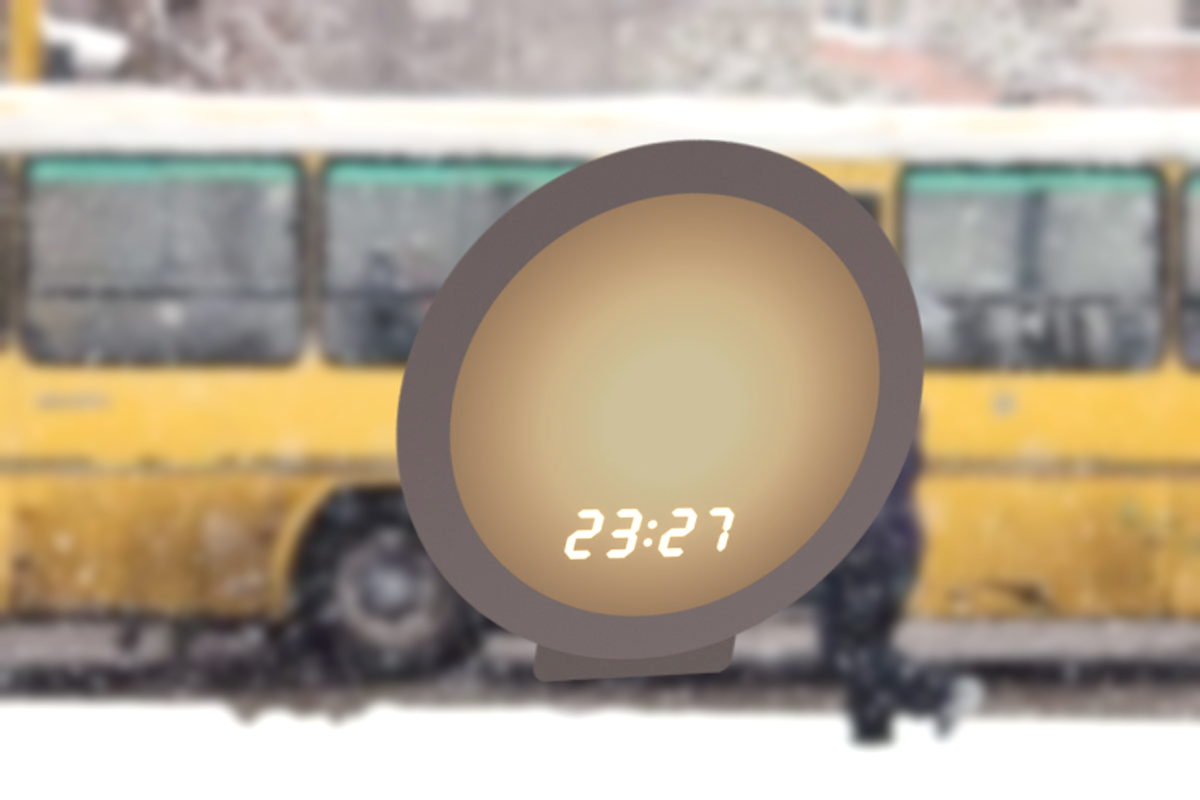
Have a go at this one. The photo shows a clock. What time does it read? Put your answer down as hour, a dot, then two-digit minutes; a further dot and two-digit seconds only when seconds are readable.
23.27
